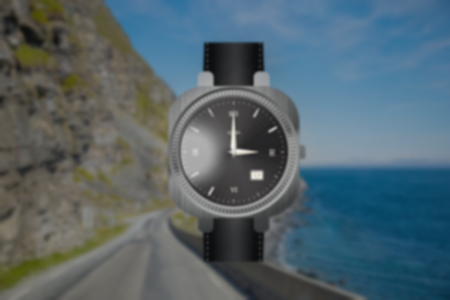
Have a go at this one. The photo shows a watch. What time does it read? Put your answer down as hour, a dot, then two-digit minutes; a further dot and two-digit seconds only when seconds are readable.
3.00
